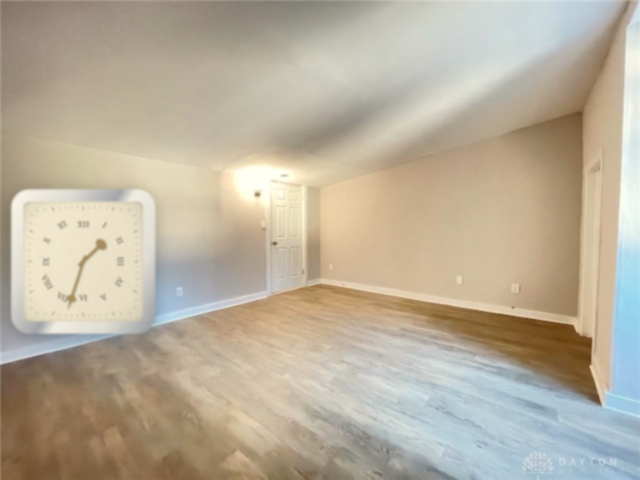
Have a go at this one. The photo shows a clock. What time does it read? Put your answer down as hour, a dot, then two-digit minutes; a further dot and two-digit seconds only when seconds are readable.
1.33
